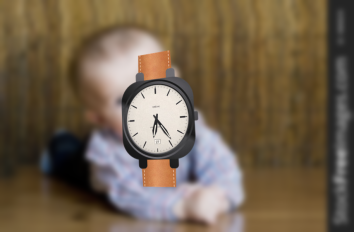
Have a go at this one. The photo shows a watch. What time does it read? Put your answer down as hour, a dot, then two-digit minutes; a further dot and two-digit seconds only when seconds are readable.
6.24
